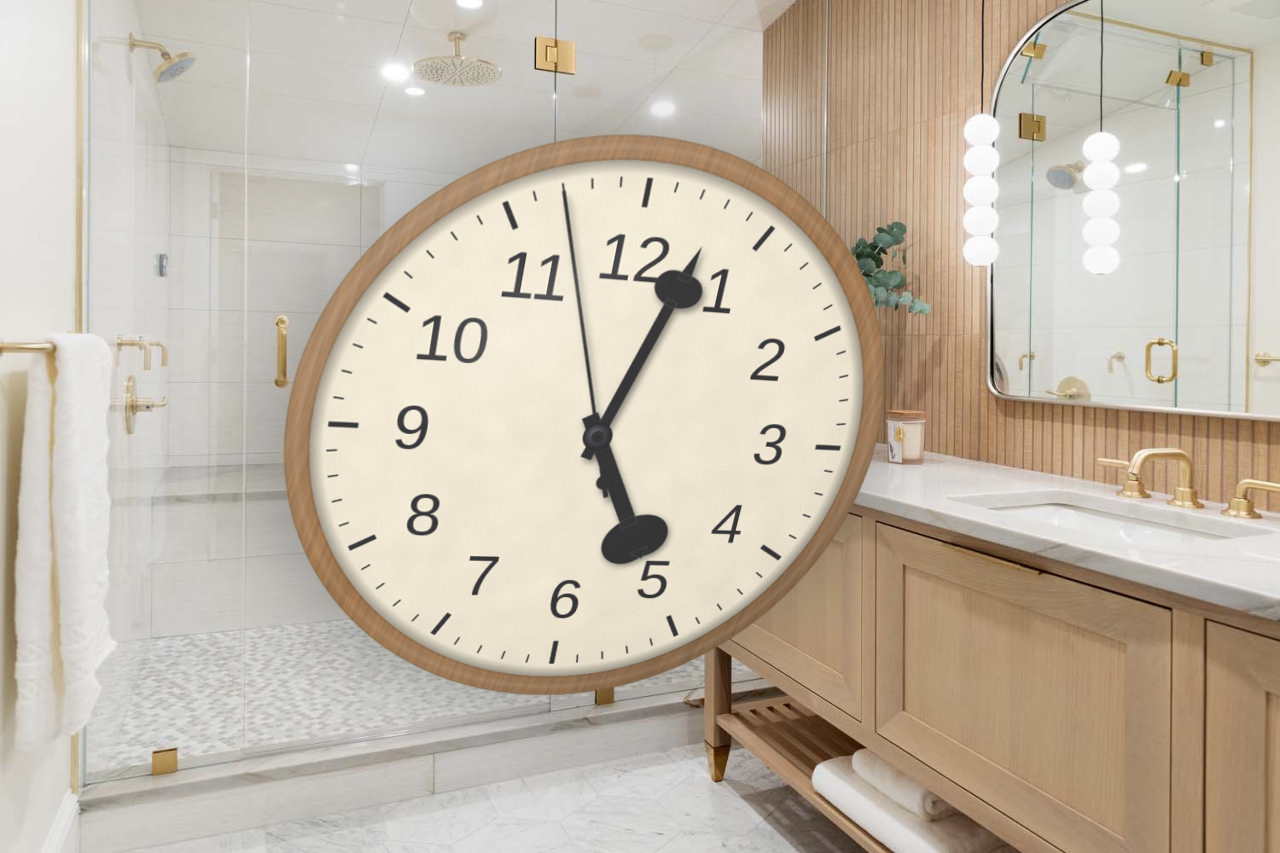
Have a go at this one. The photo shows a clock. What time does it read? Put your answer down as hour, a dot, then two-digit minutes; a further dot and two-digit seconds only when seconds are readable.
5.02.57
